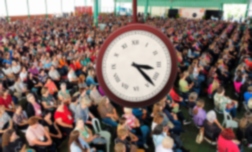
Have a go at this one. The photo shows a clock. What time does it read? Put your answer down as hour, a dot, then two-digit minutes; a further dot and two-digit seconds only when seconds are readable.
3.23
